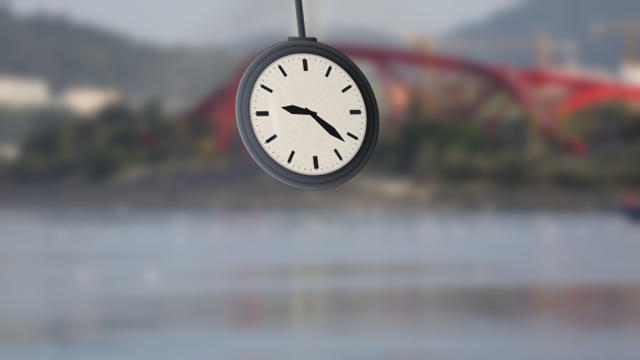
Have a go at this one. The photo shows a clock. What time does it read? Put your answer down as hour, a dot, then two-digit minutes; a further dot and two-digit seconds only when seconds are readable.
9.22
